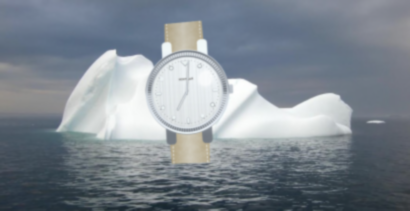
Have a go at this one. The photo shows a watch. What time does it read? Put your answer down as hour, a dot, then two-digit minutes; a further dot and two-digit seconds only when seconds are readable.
7.01
